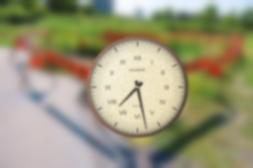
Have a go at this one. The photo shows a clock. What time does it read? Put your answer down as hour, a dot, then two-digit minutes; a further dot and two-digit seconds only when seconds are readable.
7.28
